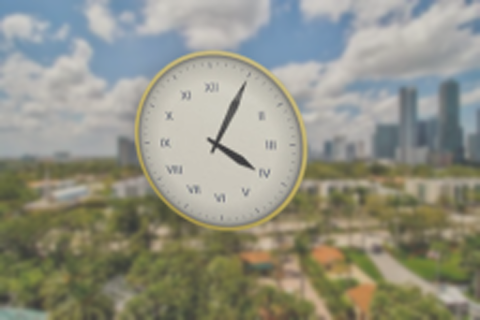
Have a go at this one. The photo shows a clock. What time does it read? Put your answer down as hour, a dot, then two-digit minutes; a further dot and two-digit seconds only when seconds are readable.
4.05
